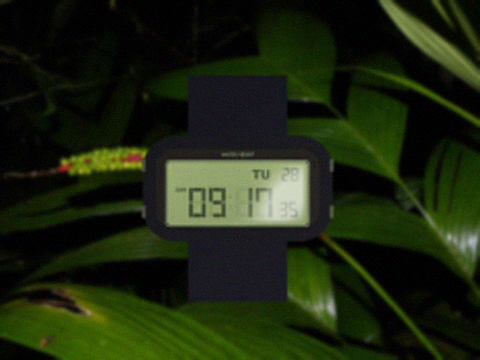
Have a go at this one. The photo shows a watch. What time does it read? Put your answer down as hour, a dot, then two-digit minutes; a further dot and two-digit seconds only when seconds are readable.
9.17.35
